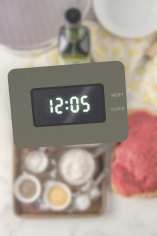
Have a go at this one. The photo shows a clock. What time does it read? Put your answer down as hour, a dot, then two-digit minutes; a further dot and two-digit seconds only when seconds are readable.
12.05
